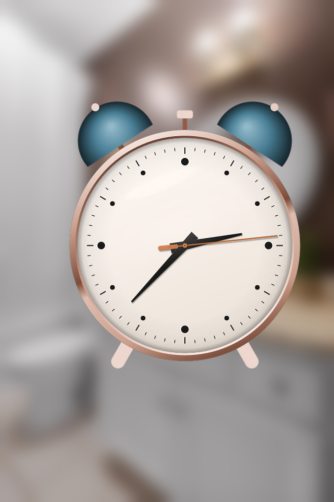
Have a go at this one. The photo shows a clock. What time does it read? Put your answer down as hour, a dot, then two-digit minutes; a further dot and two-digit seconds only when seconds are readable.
2.37.14
